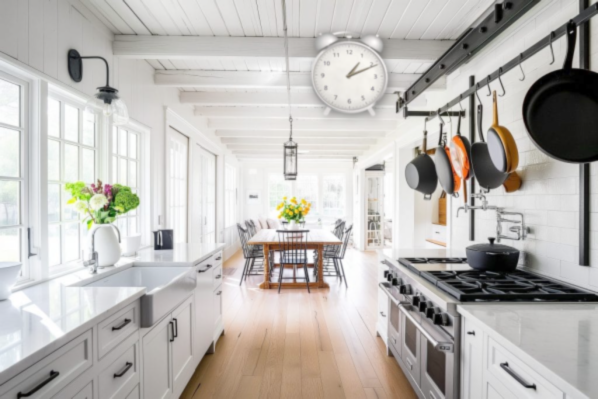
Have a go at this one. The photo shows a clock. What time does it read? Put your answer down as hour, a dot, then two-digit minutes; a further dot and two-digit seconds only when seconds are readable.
1.11
